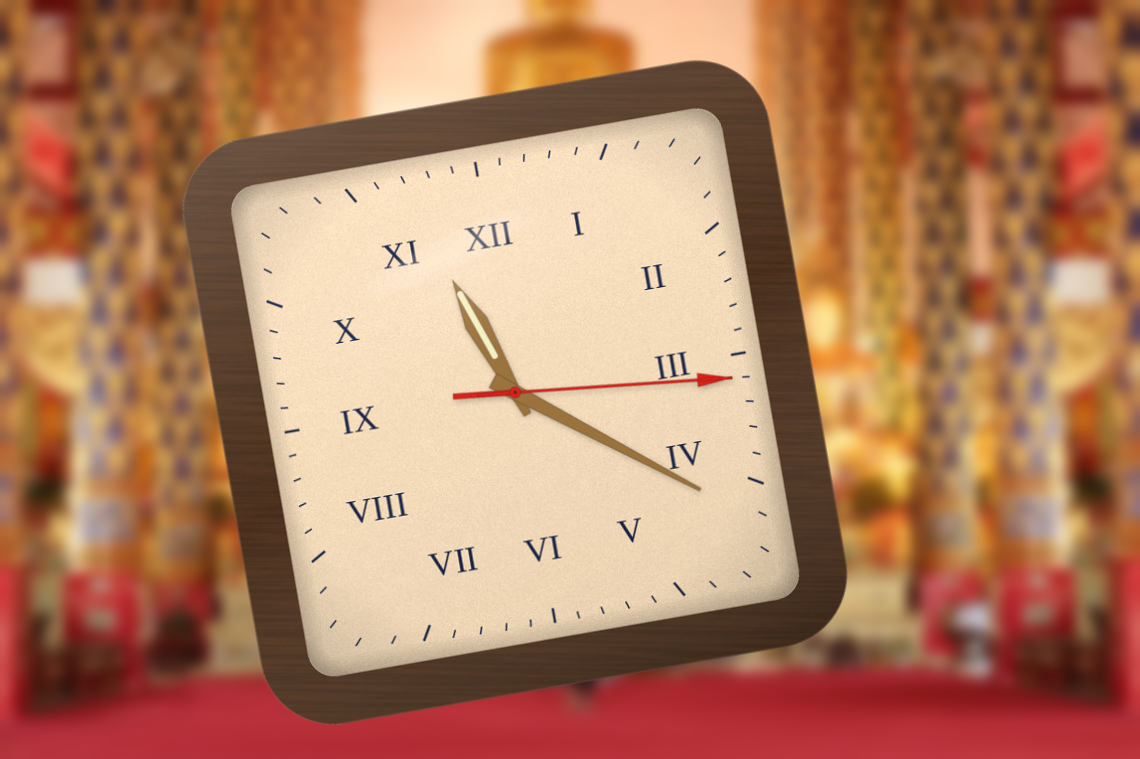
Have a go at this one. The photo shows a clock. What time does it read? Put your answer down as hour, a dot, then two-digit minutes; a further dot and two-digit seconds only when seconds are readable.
11.21.16
